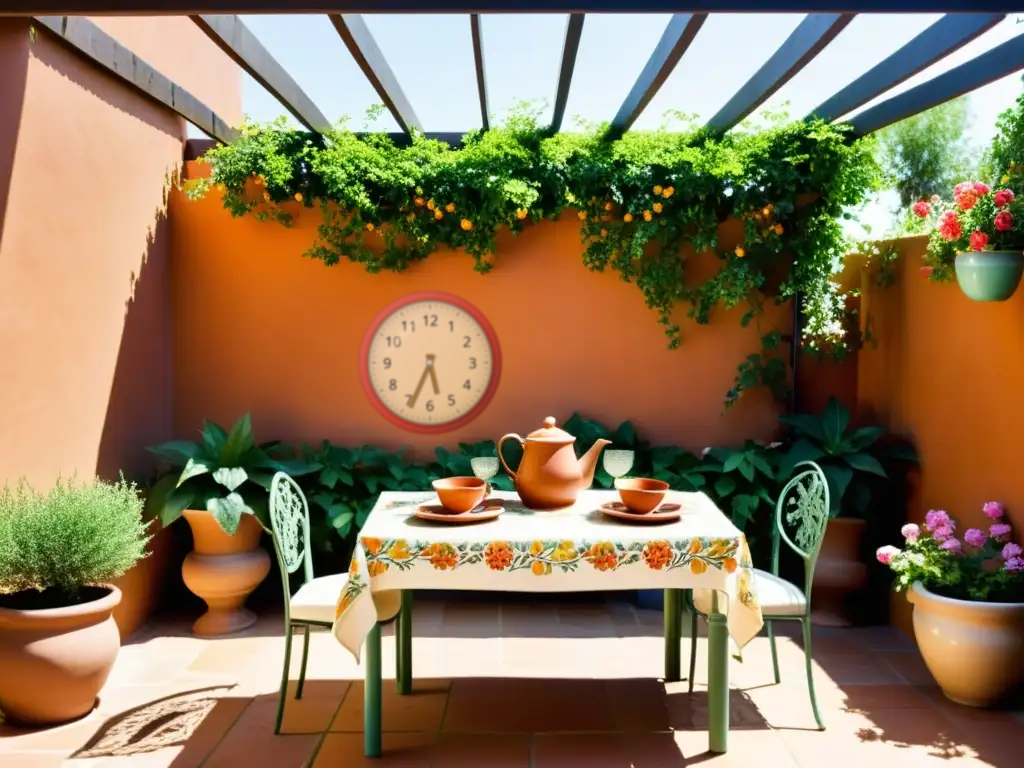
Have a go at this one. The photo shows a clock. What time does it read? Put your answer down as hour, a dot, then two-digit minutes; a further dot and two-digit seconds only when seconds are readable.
5.34
